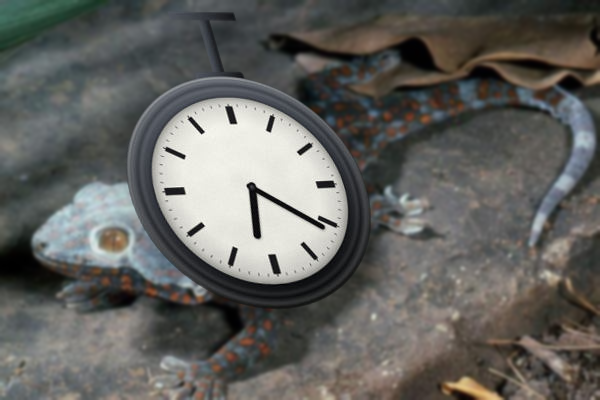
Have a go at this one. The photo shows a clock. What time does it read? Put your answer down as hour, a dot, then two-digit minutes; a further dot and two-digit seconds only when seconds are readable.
6.21
